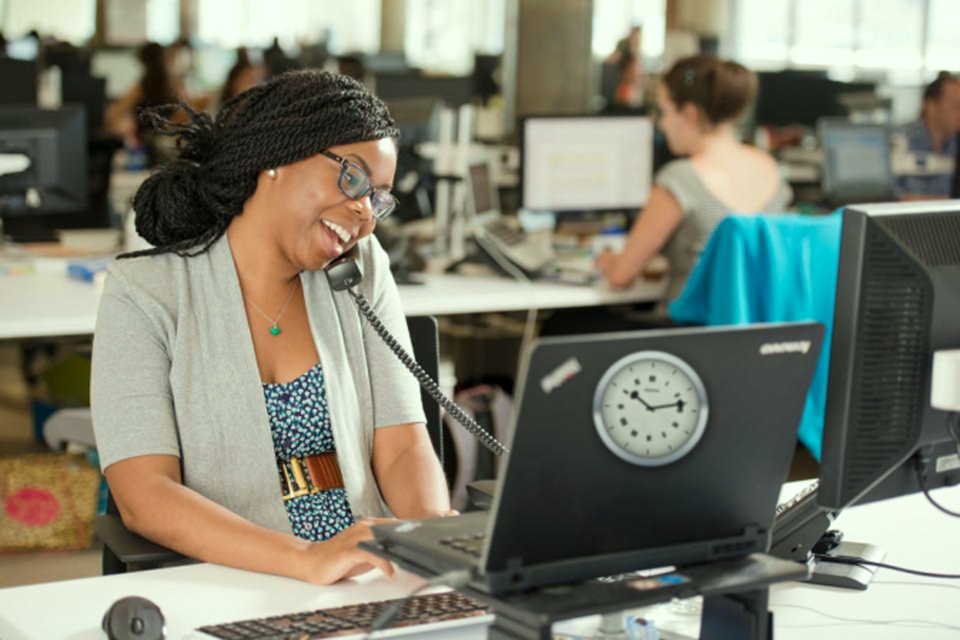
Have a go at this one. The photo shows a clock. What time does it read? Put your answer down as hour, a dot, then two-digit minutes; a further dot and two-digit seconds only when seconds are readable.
10.13
